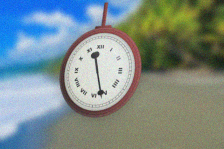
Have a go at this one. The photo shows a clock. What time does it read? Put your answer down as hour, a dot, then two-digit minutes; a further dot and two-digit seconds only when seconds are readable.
11.27
